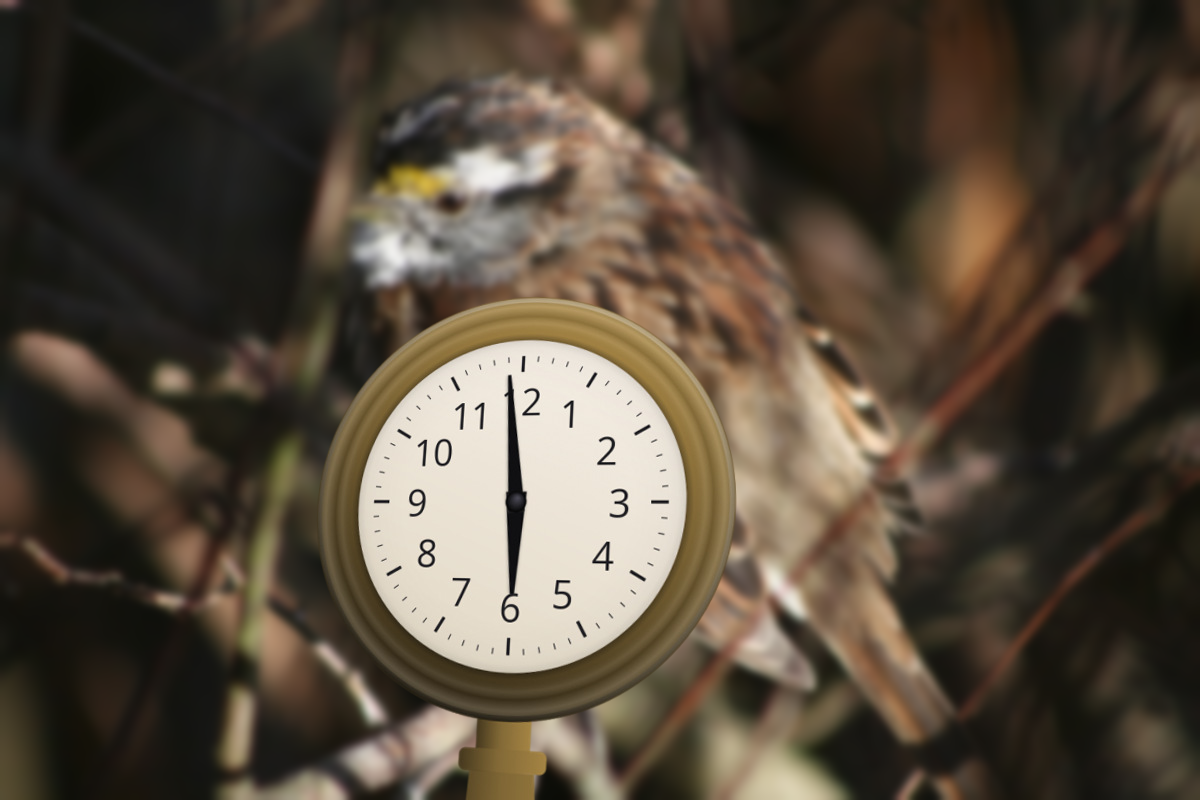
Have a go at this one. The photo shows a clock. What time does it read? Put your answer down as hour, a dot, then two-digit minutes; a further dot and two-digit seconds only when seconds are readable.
5.59
